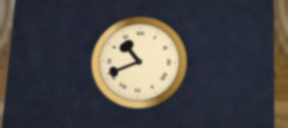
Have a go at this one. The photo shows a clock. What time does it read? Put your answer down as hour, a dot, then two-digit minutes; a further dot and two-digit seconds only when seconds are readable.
10.41
